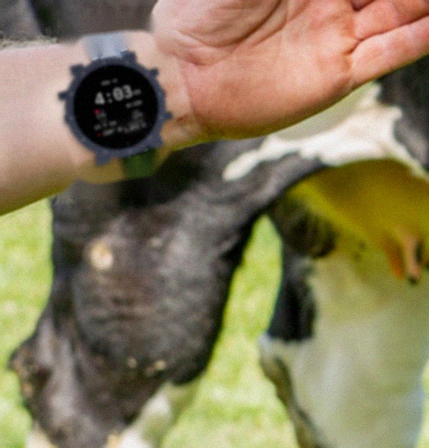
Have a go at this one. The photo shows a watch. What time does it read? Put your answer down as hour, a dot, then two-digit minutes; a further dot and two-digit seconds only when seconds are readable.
4.03
